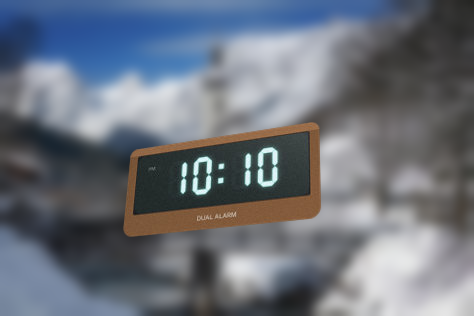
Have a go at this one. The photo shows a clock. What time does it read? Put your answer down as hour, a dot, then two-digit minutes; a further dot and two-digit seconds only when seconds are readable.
10.10
